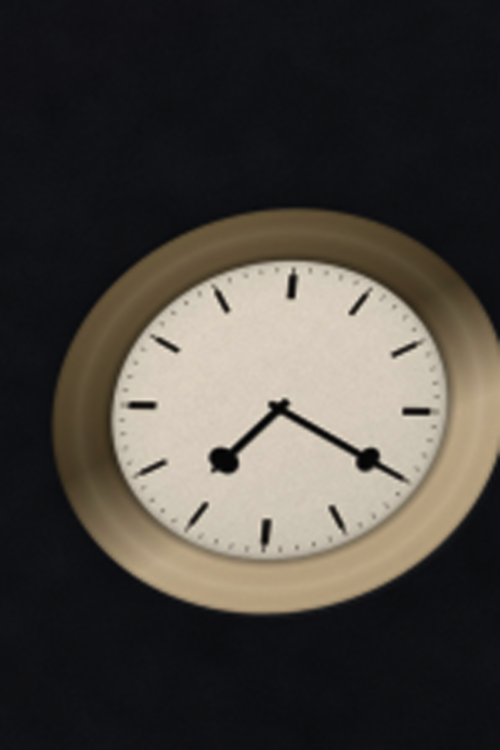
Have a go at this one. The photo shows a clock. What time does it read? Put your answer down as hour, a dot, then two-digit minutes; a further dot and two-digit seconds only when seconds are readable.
7.20
